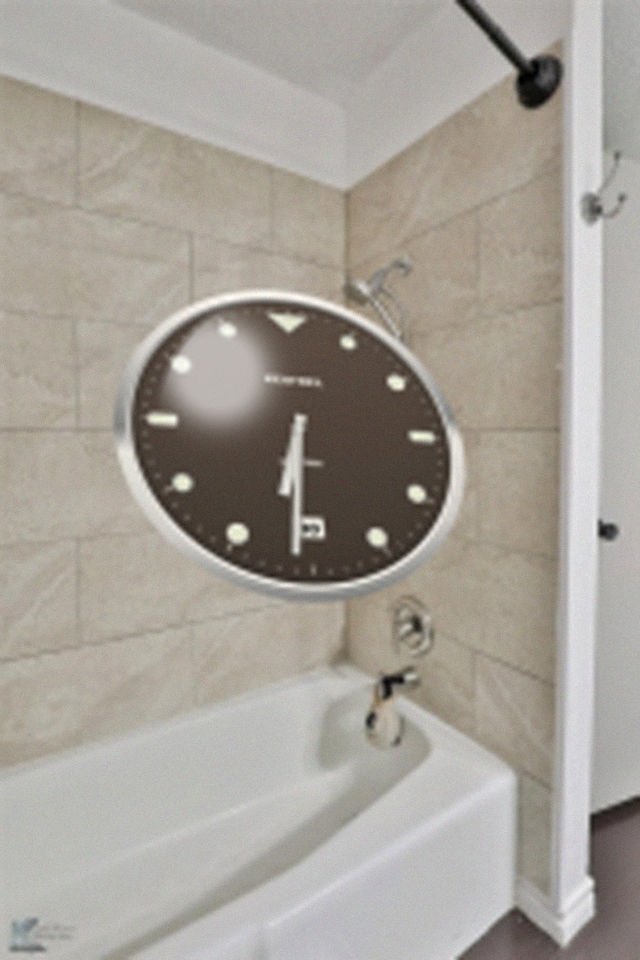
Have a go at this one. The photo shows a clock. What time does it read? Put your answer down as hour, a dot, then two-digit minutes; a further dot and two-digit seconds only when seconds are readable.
6.31
